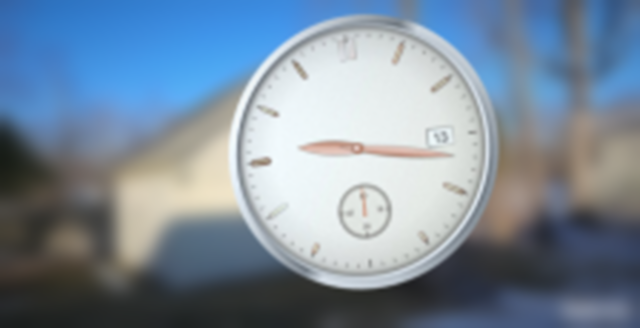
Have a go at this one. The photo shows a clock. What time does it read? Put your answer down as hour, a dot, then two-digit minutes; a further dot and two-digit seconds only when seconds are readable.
9.17
